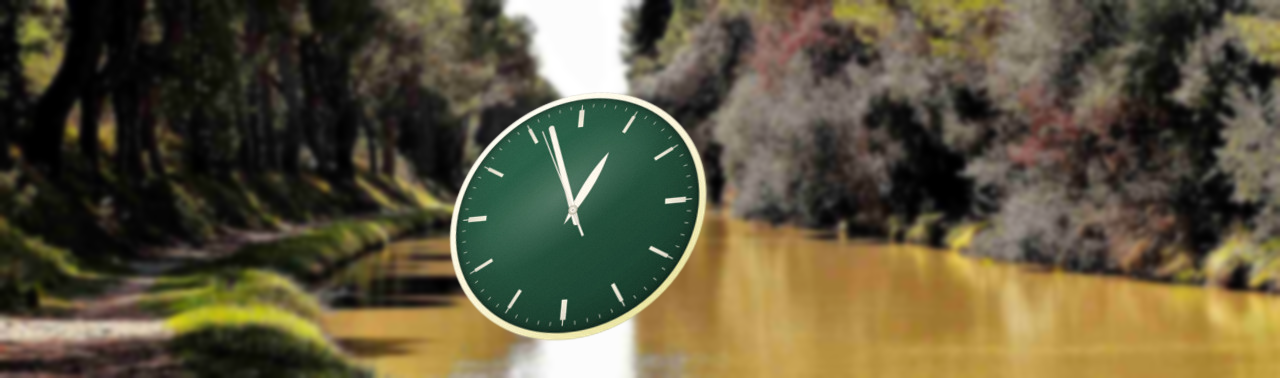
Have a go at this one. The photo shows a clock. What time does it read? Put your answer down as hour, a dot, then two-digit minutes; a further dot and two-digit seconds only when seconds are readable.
12.56.56
